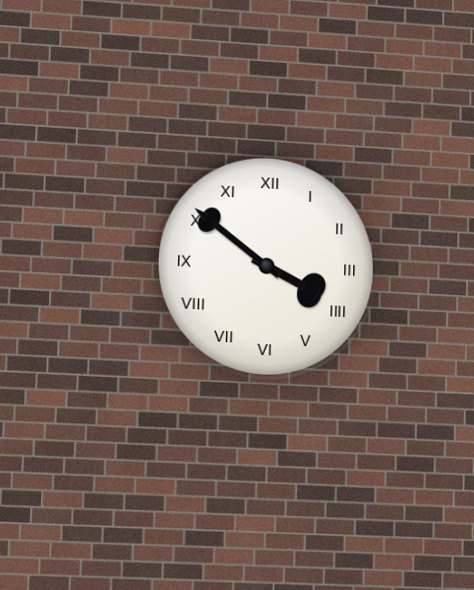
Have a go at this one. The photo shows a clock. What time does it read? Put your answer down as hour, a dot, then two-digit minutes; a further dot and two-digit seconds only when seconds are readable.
3.51
